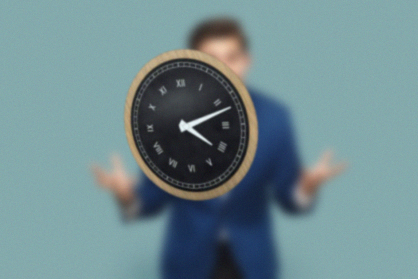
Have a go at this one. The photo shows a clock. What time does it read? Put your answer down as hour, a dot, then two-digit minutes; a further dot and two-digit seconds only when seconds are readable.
4.12
